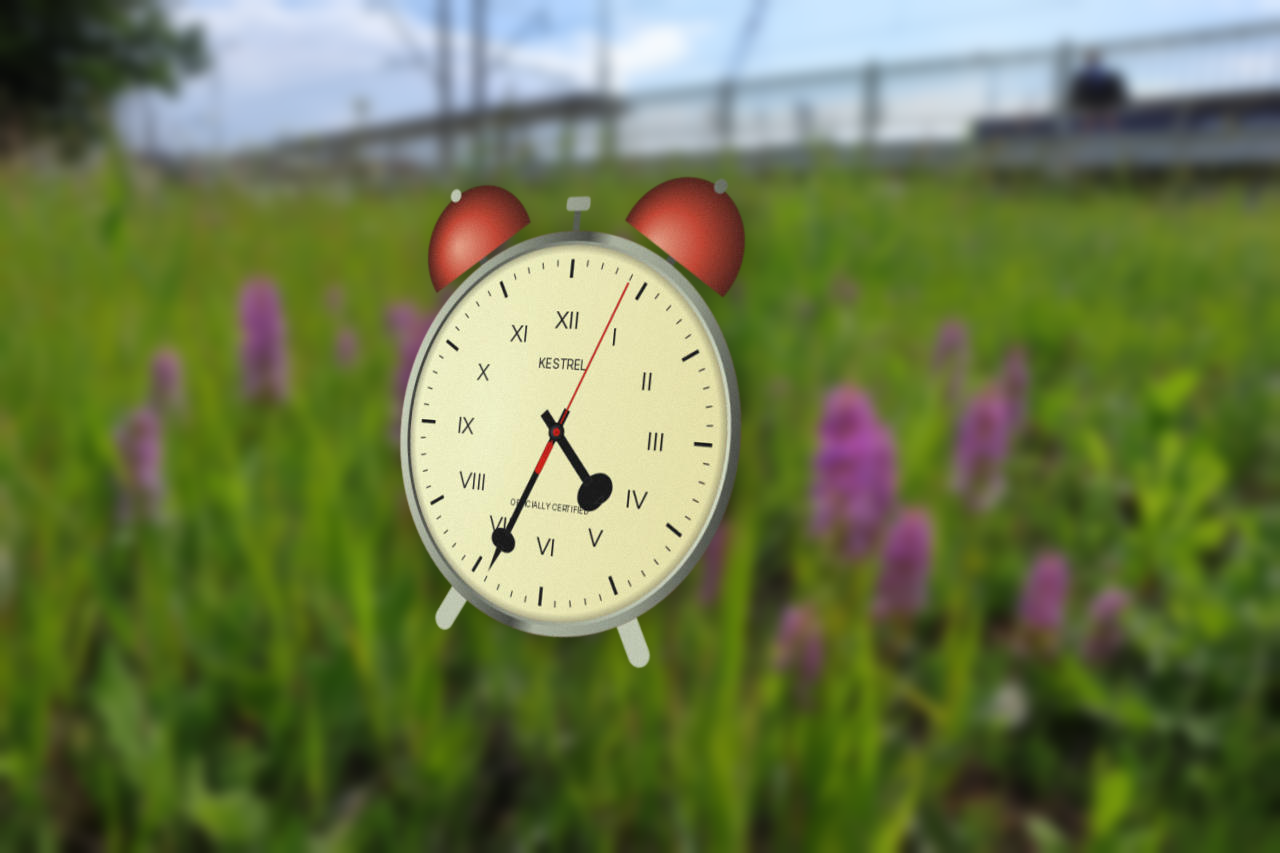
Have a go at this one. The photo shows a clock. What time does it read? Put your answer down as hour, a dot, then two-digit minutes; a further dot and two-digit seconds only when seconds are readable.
4.34.04
